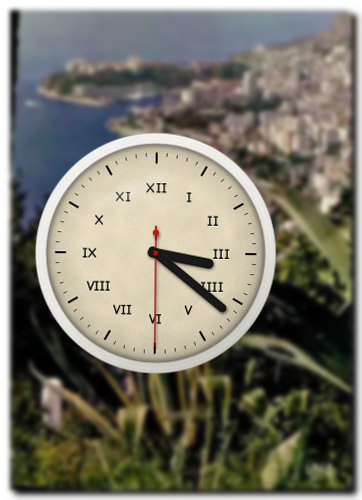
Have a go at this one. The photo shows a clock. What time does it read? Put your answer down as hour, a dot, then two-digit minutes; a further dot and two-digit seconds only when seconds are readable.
3.21.30
